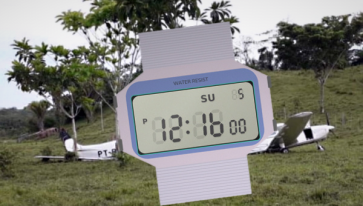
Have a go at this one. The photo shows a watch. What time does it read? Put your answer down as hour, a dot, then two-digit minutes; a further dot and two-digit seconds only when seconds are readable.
12.16.00
